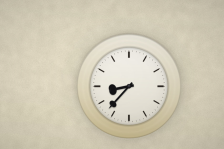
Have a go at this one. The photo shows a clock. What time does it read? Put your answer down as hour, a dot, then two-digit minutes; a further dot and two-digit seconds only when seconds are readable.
8.37
